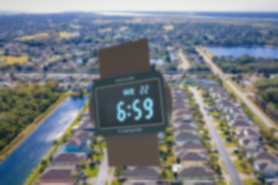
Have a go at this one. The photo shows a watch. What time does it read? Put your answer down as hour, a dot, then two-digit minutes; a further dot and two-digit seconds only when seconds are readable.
6.59
